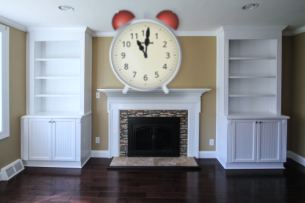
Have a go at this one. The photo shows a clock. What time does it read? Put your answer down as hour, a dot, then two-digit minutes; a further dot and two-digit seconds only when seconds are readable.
11.01
